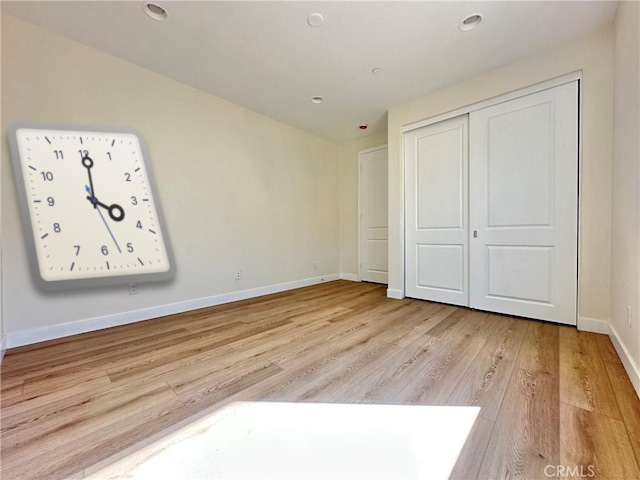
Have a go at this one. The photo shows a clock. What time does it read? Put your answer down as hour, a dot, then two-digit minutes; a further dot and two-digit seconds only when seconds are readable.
4.00.27
